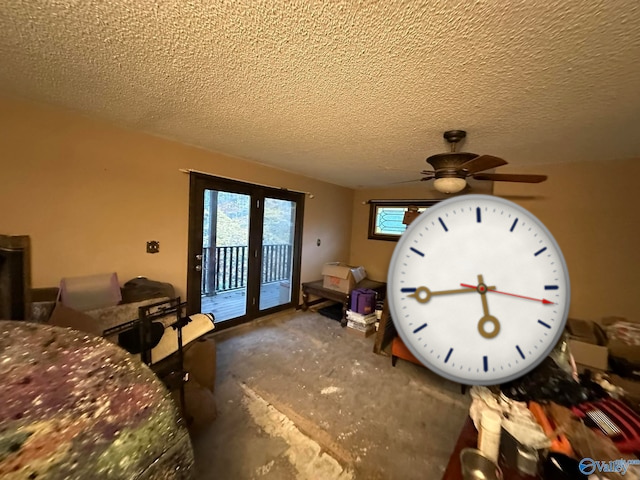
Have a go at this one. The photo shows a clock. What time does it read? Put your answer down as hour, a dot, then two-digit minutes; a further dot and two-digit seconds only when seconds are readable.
5.44.17
